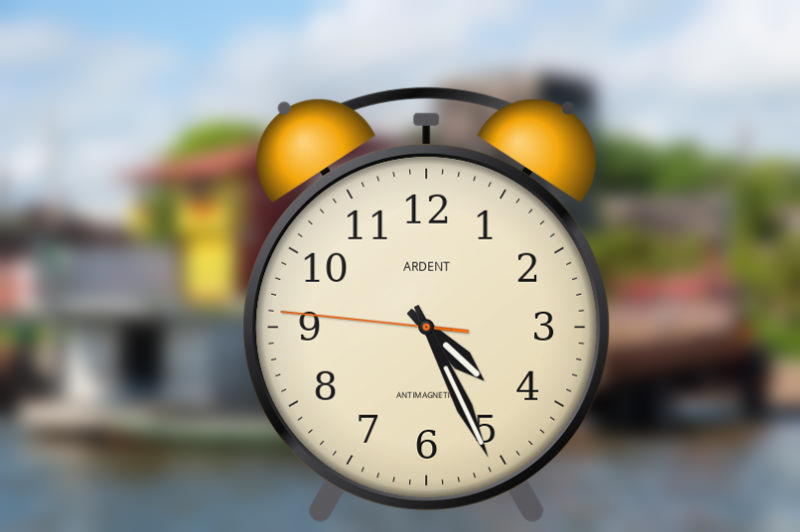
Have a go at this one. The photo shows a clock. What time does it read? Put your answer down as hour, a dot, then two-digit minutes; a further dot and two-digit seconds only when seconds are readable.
4.25.46
